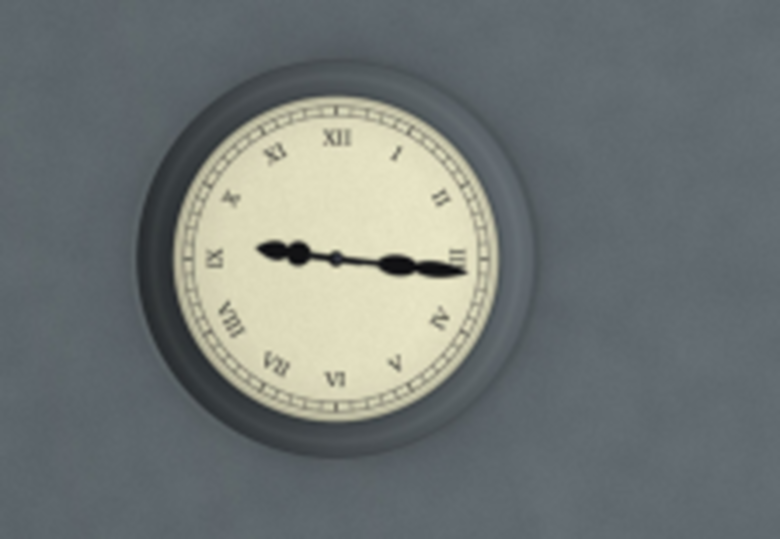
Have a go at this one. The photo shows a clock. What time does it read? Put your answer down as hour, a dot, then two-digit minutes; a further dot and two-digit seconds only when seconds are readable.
9.16
